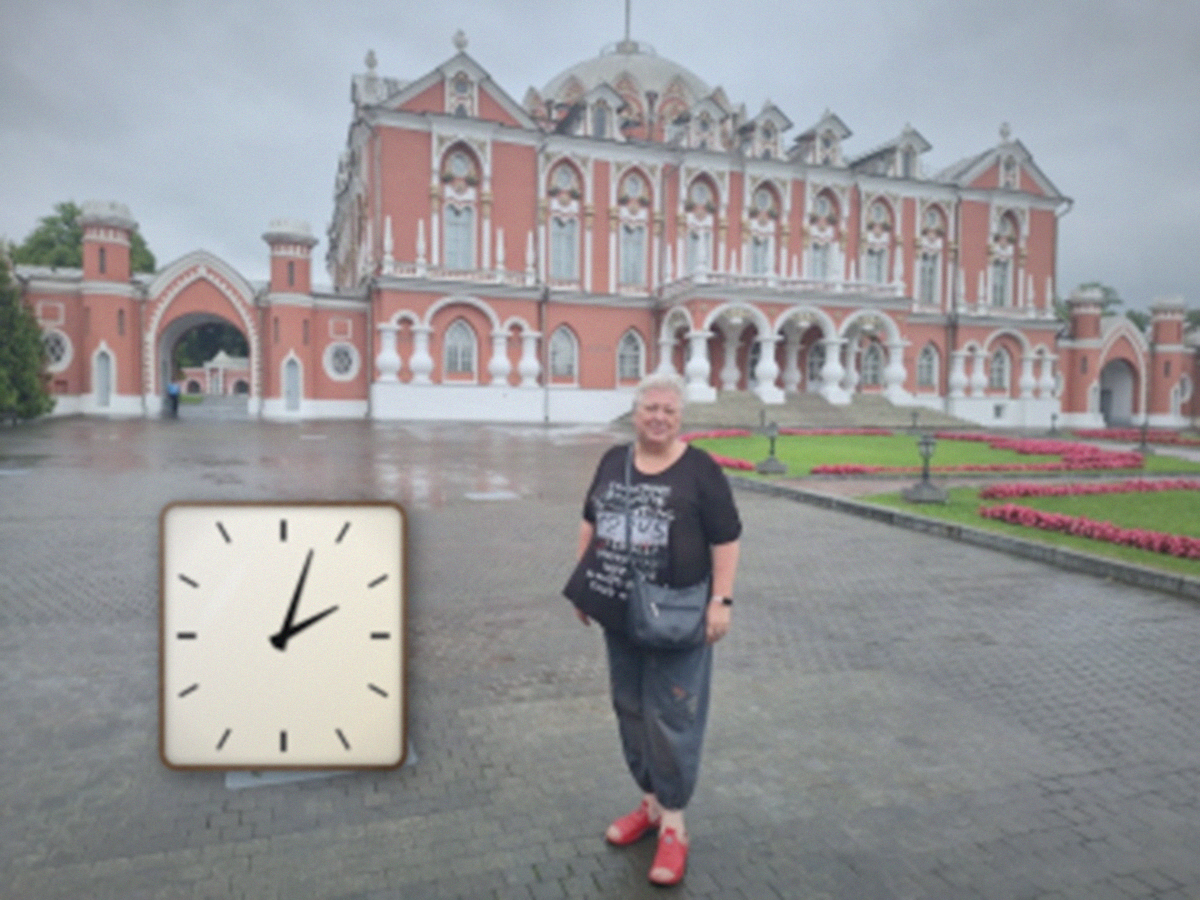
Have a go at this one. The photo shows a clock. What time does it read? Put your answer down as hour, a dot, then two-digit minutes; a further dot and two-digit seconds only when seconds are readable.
2.03
